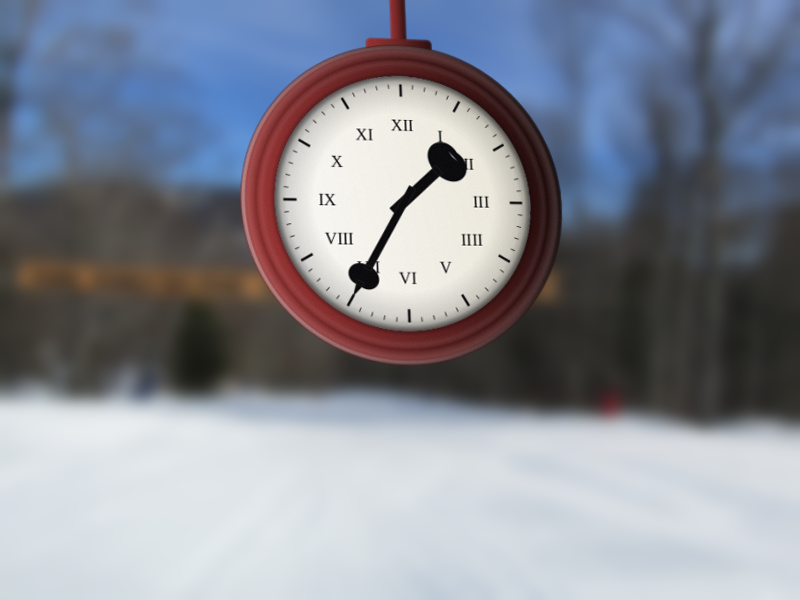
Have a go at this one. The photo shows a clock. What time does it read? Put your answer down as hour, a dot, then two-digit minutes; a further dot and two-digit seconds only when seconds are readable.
1.35
